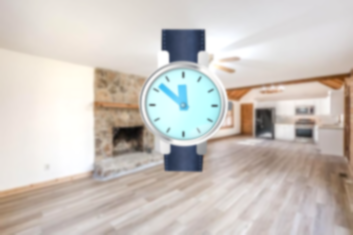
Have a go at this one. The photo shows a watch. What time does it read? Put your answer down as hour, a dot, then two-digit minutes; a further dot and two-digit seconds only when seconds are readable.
11.52
